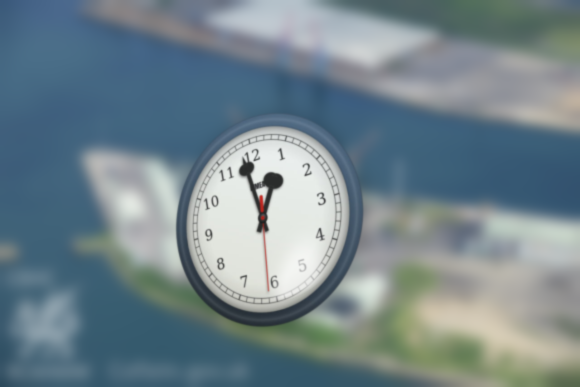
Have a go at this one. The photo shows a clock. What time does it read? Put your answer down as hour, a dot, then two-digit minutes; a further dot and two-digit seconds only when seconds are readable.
12.58.31
